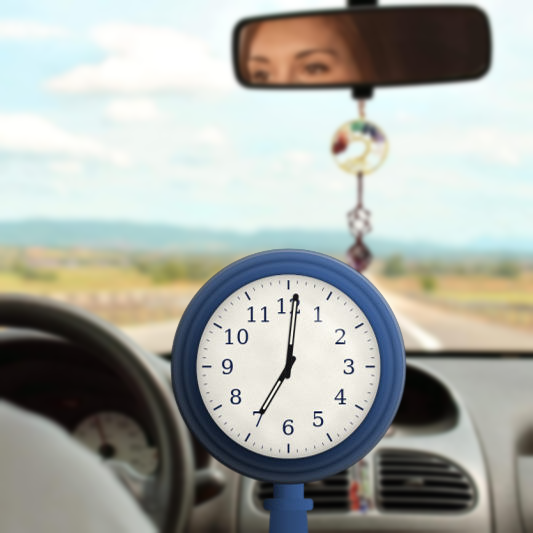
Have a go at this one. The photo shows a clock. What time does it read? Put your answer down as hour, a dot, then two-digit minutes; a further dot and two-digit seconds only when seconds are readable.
7.01
